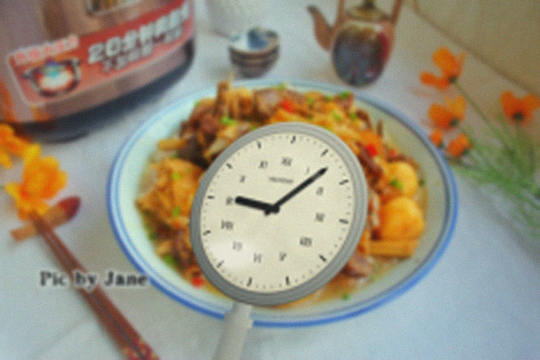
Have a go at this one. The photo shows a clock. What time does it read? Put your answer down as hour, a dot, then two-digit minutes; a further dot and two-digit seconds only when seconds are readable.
9.07
